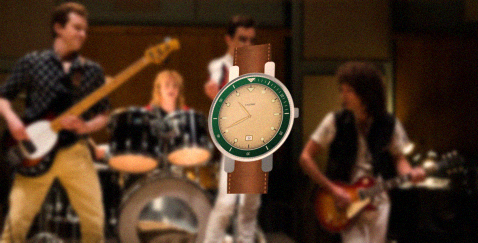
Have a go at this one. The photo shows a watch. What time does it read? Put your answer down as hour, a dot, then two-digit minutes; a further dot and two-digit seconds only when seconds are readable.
10.41
